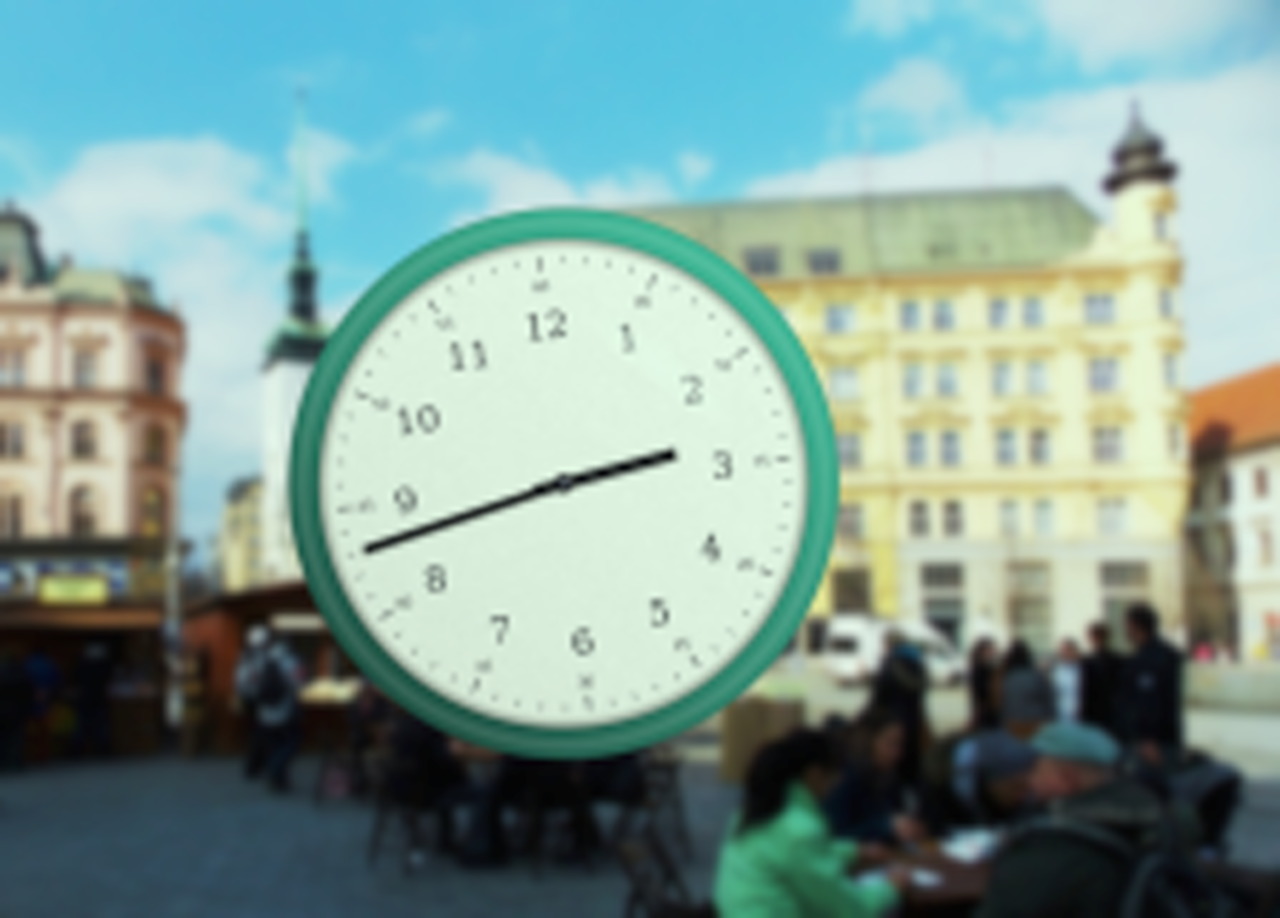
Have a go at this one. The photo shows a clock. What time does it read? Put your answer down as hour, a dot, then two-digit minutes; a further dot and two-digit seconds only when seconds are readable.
2.43
